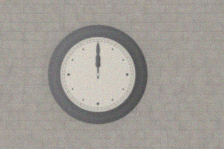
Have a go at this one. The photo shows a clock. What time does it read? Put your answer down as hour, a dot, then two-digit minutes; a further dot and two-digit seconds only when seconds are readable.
12.00
